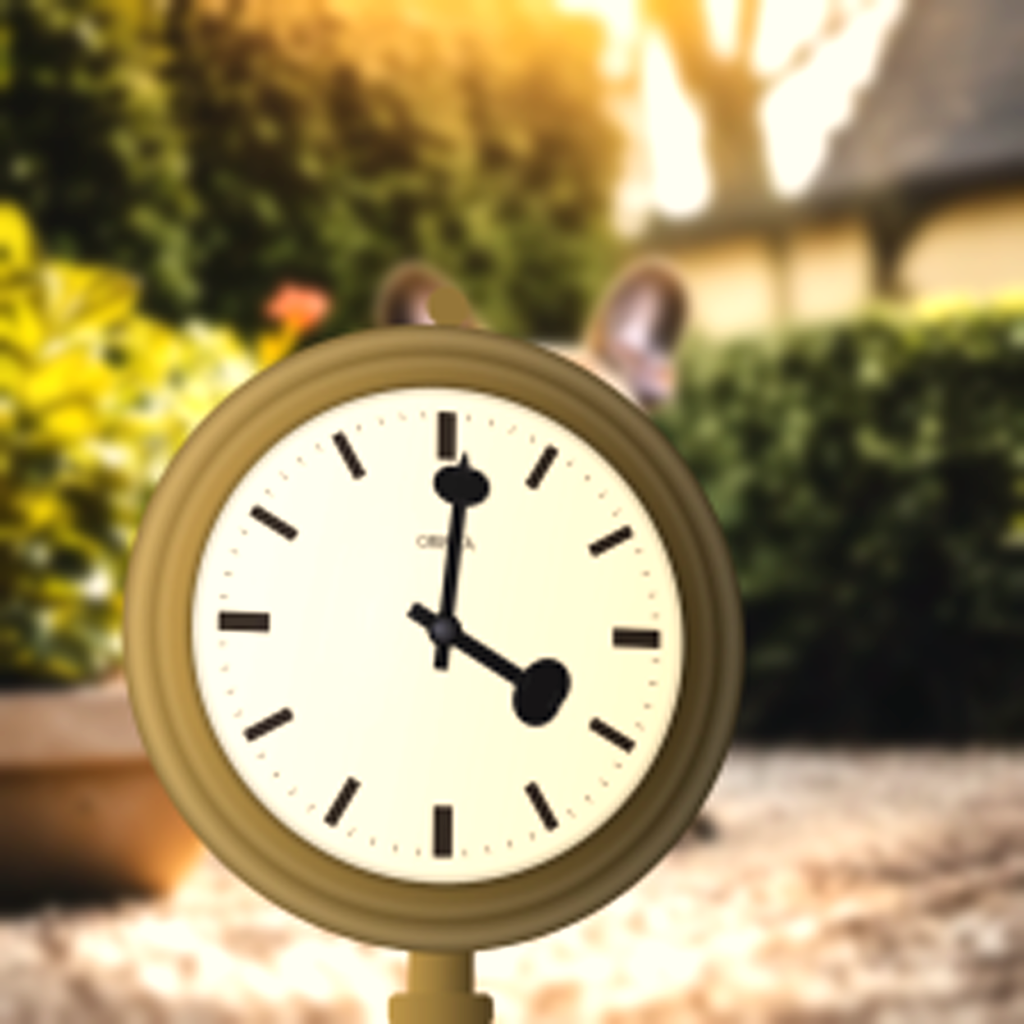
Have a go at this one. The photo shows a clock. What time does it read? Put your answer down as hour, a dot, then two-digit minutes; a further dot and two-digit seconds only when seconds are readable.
4.01
